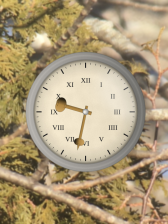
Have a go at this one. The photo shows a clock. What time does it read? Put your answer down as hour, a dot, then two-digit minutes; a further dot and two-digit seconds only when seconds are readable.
9.32
